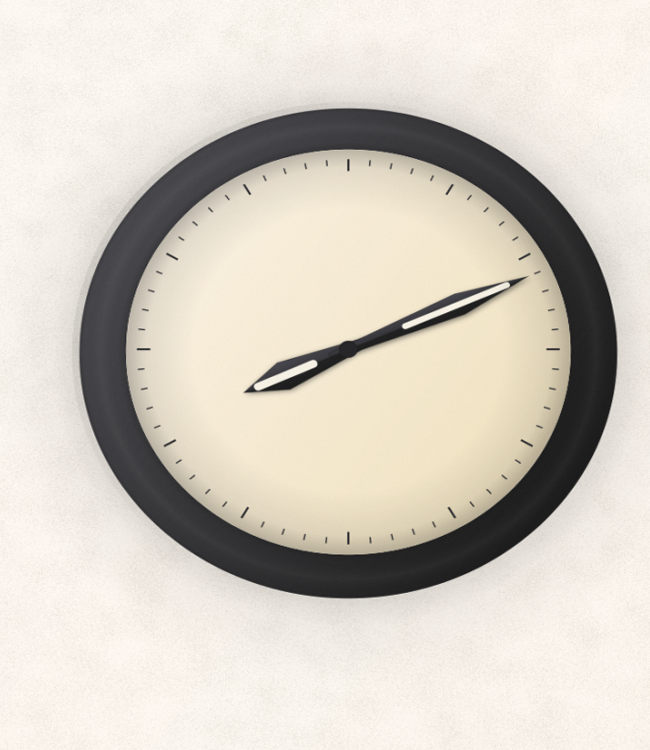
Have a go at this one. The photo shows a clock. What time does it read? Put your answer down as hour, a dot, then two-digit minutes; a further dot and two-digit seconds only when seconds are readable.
8.11
